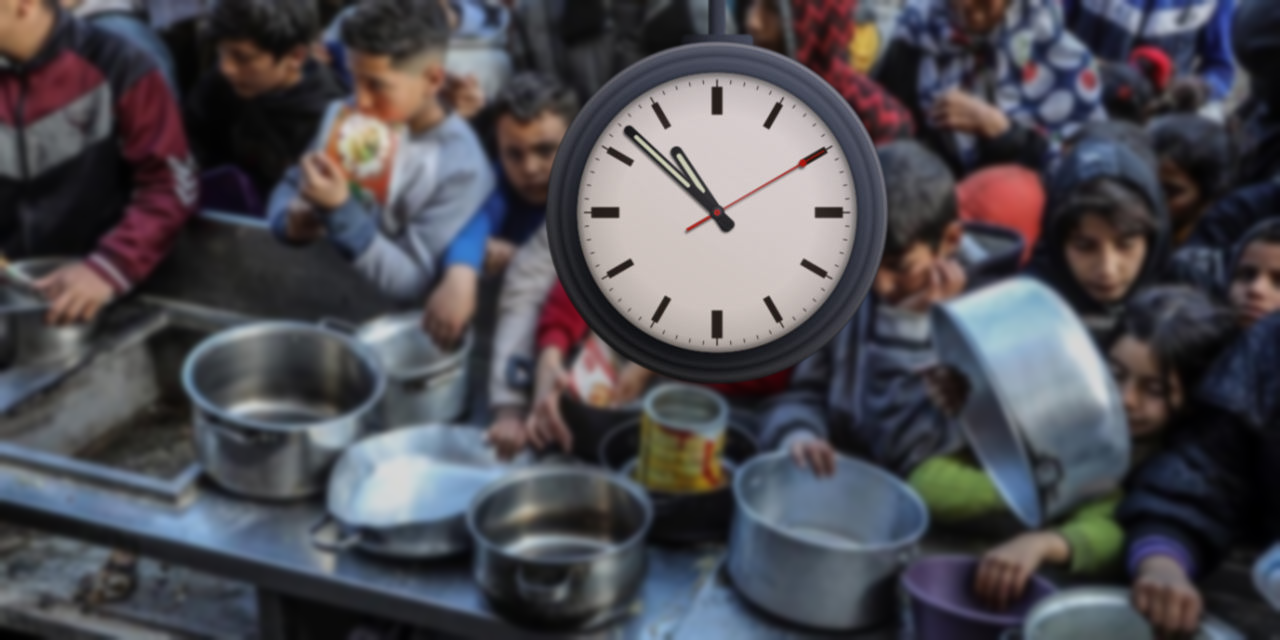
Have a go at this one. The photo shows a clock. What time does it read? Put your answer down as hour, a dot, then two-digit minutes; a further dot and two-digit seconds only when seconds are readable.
10.52.10
